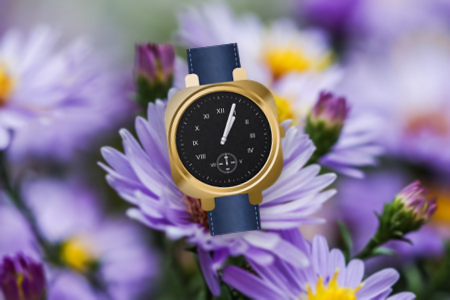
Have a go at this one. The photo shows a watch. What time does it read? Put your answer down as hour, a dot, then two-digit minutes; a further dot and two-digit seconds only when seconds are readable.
1.04
